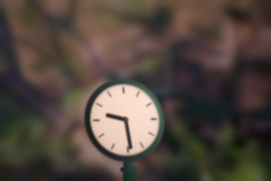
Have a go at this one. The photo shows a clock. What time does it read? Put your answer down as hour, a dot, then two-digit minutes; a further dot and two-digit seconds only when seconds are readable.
9.29
